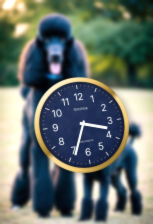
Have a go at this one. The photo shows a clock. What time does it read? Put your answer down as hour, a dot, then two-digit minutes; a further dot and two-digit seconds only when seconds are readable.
3.34
